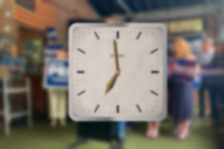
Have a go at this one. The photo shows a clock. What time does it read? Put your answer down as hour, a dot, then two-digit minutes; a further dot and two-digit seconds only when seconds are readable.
6.59
